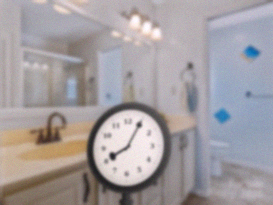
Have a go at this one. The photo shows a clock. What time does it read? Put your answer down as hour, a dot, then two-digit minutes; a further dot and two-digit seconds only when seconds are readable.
8.05
